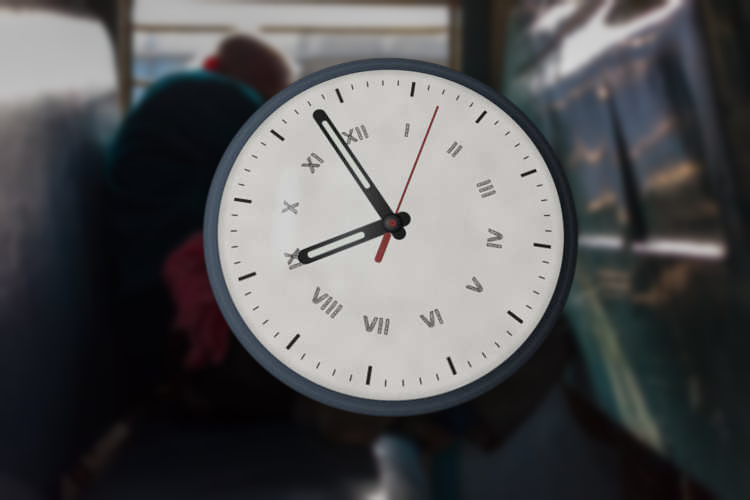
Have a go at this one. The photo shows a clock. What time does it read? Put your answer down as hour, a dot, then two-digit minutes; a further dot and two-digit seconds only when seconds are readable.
8.58.07
